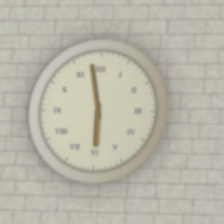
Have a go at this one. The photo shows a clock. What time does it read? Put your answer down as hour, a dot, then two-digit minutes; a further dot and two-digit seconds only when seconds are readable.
5.58
